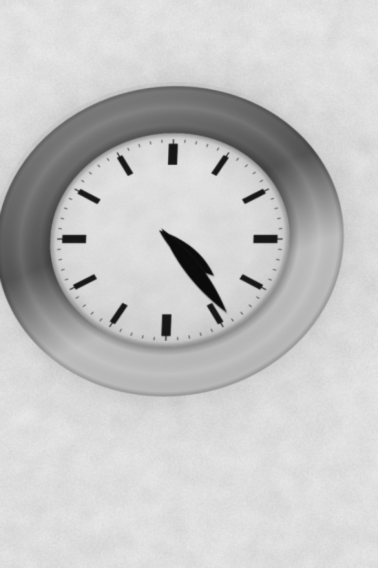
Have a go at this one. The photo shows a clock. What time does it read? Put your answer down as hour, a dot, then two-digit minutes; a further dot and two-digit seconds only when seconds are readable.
4.24
